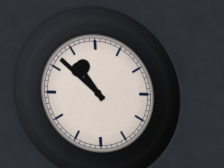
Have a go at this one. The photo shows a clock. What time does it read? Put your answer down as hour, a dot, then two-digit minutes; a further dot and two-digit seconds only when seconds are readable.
10.52
